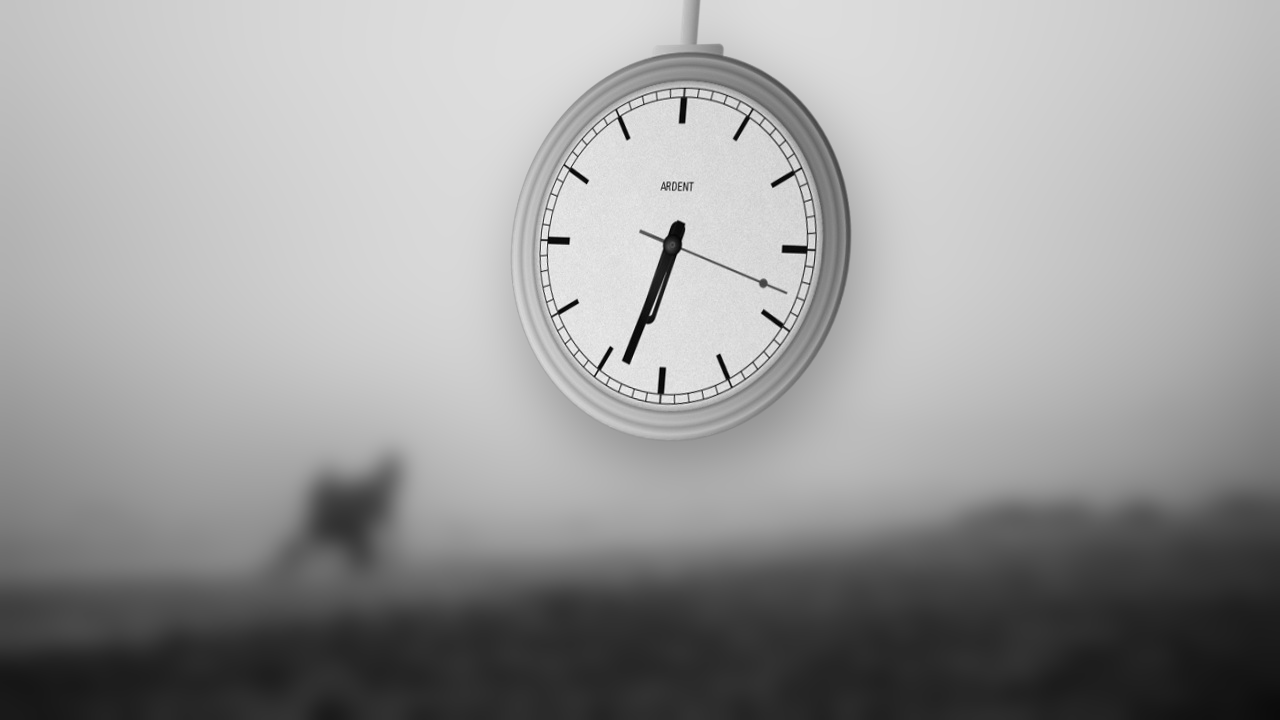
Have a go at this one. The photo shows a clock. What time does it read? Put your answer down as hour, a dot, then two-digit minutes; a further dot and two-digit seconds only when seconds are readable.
6.33.18
